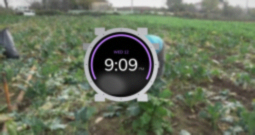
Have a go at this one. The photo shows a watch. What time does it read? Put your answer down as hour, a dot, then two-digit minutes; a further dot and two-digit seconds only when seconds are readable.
9.09
